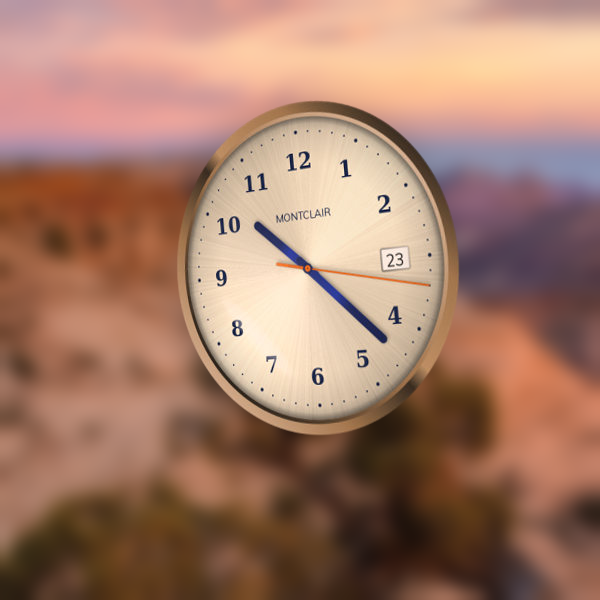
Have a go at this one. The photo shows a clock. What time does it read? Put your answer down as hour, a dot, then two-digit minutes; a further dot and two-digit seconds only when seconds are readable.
10.22.17
